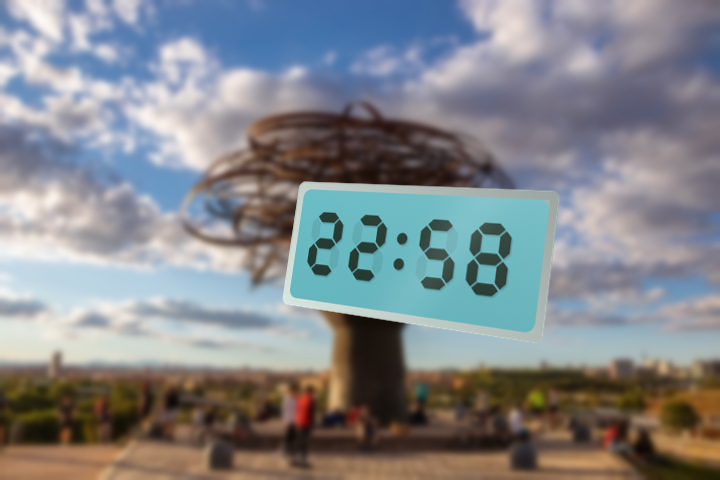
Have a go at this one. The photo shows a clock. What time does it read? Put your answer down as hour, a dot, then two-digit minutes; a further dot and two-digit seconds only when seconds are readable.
22.58
